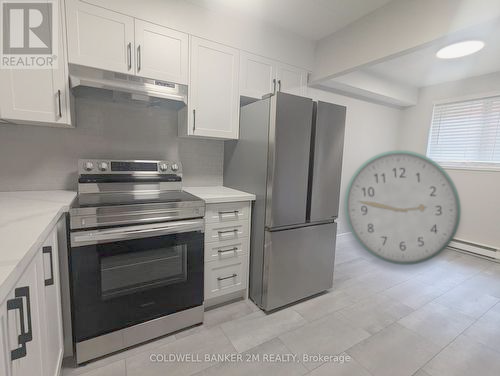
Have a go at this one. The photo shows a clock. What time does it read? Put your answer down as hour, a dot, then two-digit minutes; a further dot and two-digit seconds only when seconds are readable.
2.47
